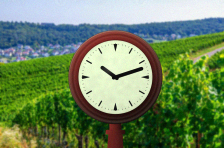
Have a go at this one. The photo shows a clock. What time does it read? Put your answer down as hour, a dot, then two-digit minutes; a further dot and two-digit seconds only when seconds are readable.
10.12
